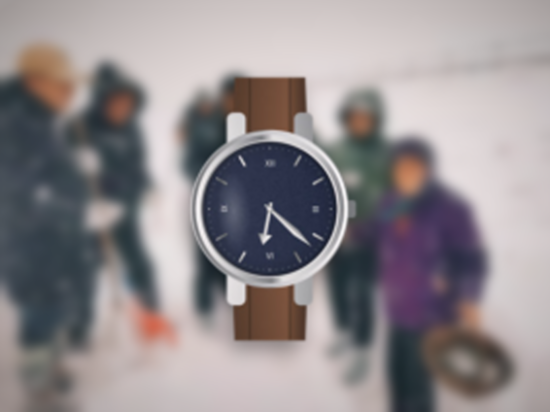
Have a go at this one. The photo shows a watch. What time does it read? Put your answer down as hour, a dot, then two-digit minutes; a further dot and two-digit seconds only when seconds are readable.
6.22
